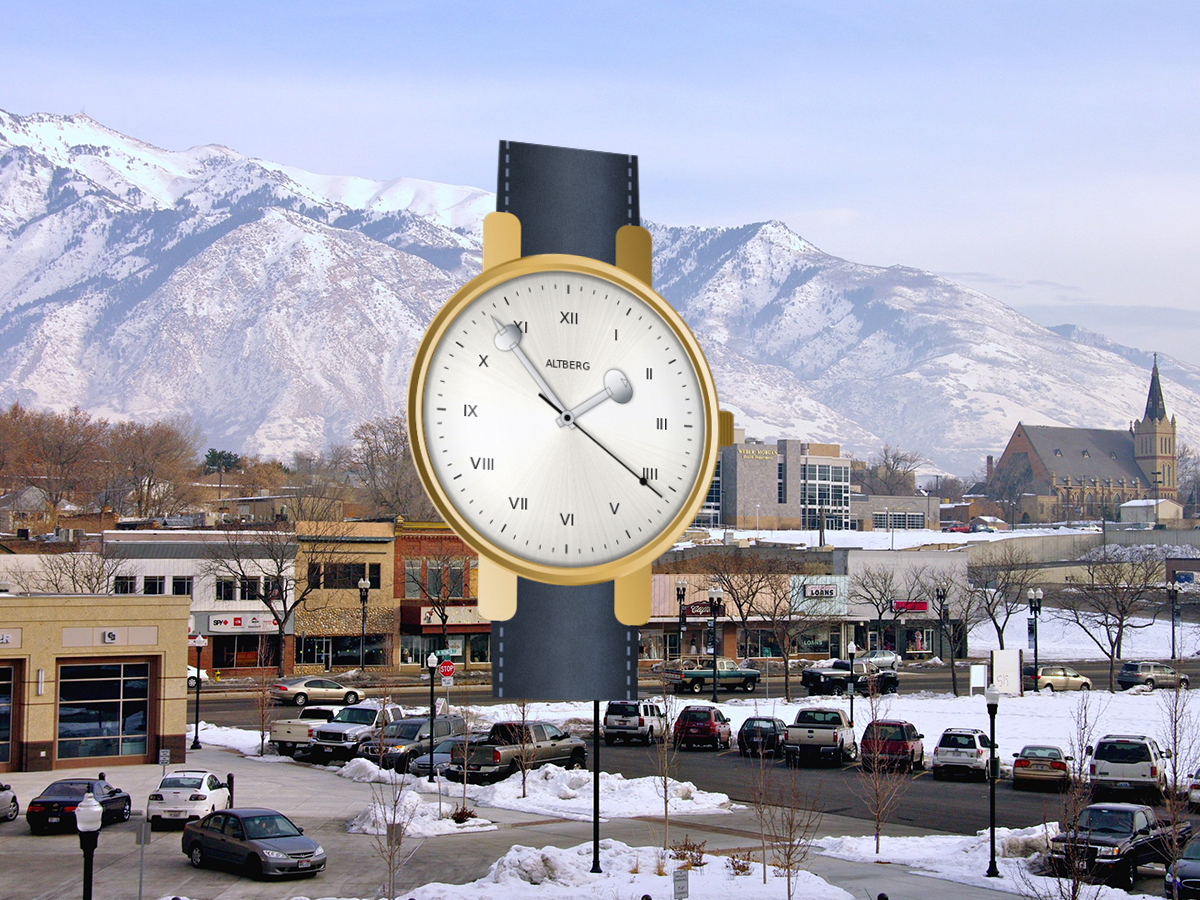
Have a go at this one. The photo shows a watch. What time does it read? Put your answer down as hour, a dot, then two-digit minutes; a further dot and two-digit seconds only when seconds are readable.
1.53.21
